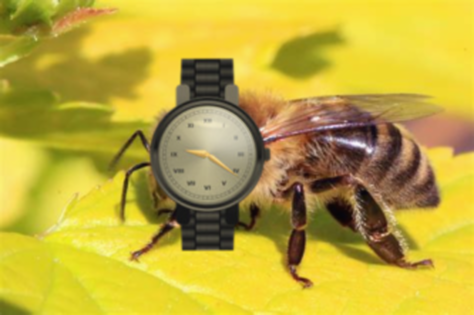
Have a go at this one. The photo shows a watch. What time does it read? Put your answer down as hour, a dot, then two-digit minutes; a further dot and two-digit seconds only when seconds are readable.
9.21
